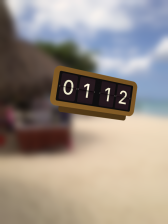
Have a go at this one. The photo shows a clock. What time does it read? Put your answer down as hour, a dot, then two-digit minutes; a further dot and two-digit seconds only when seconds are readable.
1.12
